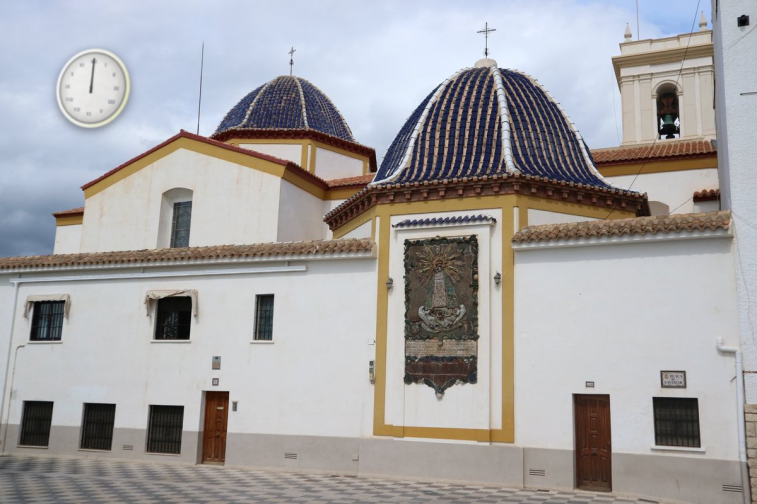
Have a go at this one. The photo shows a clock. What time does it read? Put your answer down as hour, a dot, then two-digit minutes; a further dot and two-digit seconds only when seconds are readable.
12.00
